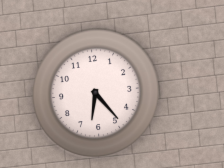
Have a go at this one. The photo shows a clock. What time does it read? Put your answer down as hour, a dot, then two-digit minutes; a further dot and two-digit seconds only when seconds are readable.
6.24
